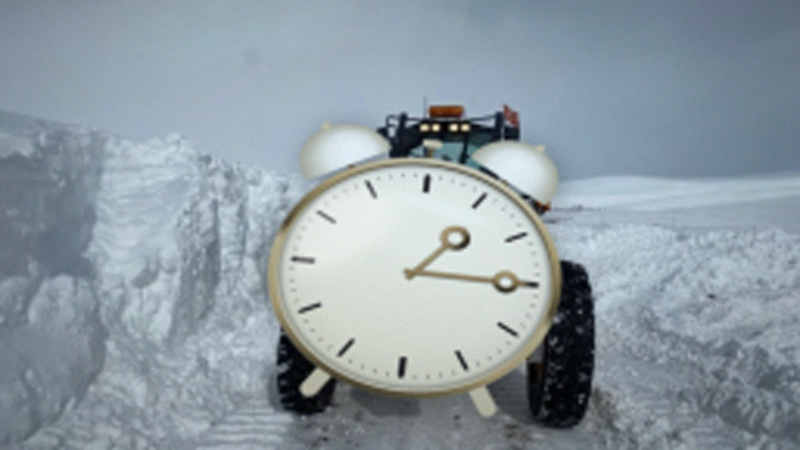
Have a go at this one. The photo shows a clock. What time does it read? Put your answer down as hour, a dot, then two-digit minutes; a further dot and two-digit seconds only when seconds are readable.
1.15
